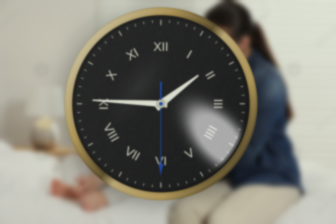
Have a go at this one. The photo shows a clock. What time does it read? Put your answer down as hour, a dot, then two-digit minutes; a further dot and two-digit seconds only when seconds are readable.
1.45.30
